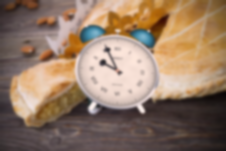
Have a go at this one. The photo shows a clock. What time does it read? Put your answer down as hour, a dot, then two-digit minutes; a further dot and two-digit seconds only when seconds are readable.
9.56
